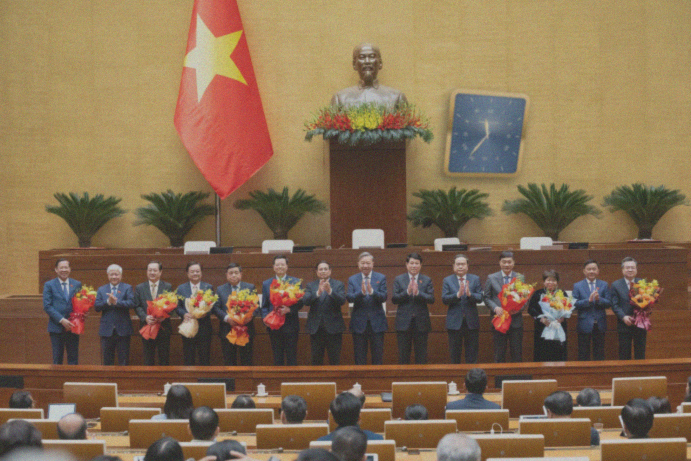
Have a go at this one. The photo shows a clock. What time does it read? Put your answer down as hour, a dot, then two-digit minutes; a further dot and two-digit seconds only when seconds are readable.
11.36
